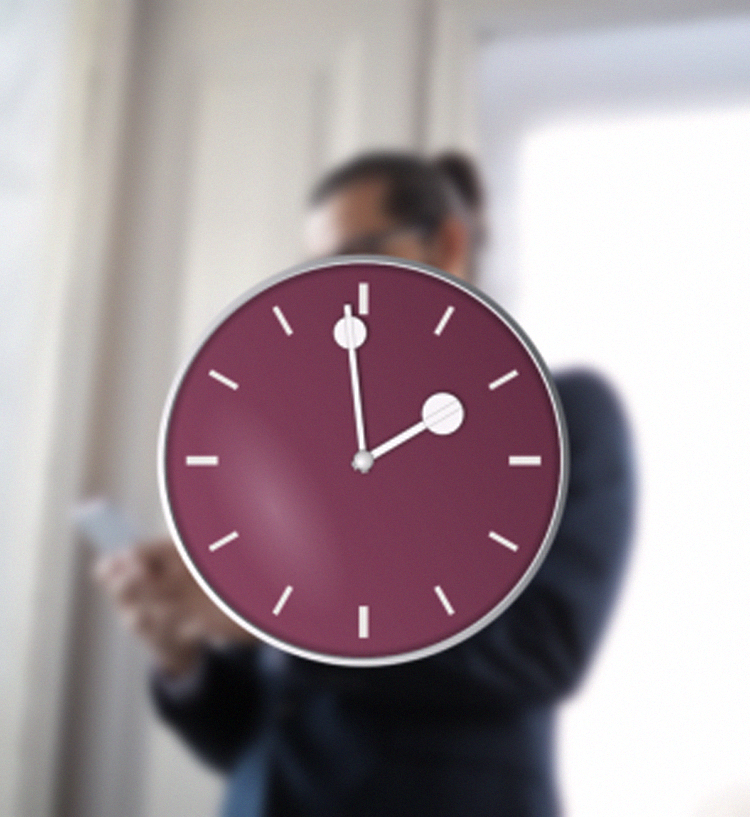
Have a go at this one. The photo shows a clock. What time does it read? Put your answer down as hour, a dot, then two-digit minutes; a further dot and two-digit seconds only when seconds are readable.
1.59
